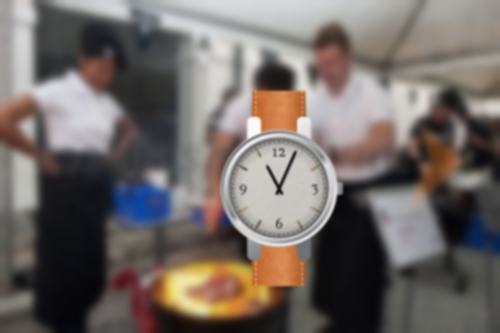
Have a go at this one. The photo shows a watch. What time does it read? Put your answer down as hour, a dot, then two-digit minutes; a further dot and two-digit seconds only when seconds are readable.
11.04
